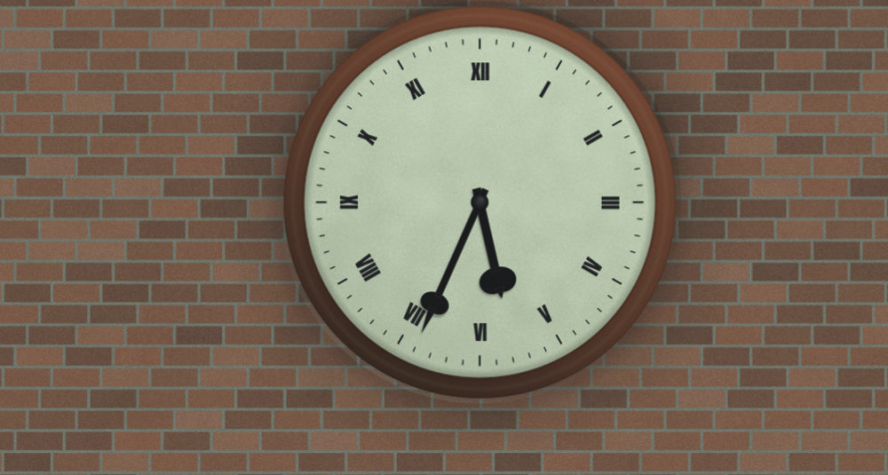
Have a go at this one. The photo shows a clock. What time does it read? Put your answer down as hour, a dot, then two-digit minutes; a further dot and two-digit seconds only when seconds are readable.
5.34
